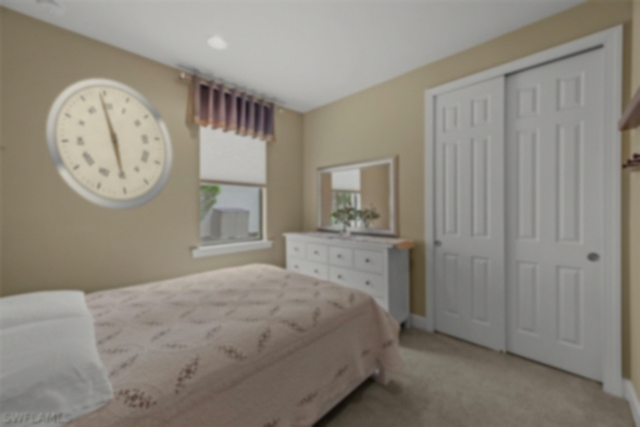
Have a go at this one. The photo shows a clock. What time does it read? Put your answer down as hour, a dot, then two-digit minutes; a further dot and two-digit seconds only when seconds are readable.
5.59
